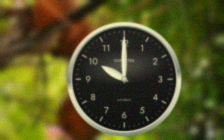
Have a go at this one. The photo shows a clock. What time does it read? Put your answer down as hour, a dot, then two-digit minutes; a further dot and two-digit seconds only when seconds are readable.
10.00
